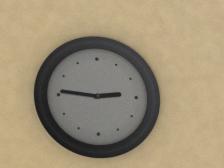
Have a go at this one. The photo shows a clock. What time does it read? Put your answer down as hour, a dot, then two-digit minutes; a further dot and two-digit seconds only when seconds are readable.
2.46
